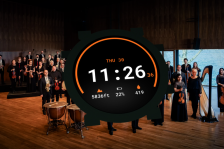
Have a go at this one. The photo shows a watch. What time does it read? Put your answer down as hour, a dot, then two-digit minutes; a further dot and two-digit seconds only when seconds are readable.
11.26
